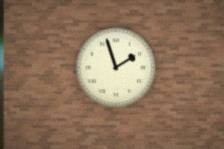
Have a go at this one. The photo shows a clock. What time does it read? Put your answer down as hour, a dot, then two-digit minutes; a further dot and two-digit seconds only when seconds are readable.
1.57
